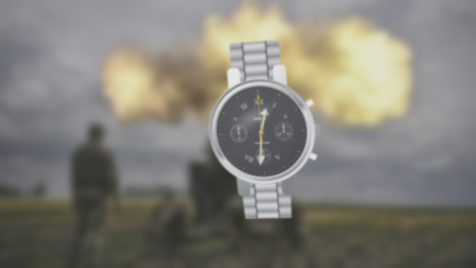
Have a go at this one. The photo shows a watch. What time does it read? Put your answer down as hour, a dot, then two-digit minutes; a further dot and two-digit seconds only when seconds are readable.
12.31
